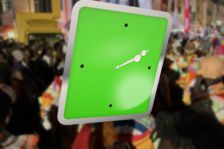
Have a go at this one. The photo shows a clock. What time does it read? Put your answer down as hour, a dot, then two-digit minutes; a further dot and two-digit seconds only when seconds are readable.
2.10
